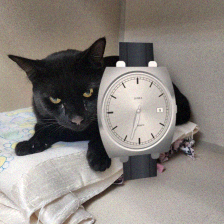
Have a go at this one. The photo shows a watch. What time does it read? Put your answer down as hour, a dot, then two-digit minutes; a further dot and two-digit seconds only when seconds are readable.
6.33
